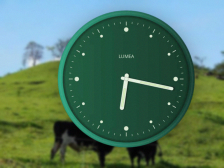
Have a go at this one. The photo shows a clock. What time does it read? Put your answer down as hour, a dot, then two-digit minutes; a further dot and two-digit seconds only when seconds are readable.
6.17
